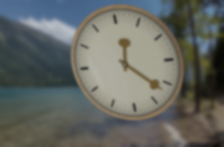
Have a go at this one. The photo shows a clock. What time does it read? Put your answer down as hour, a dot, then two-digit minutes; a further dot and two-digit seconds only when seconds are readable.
12.22
